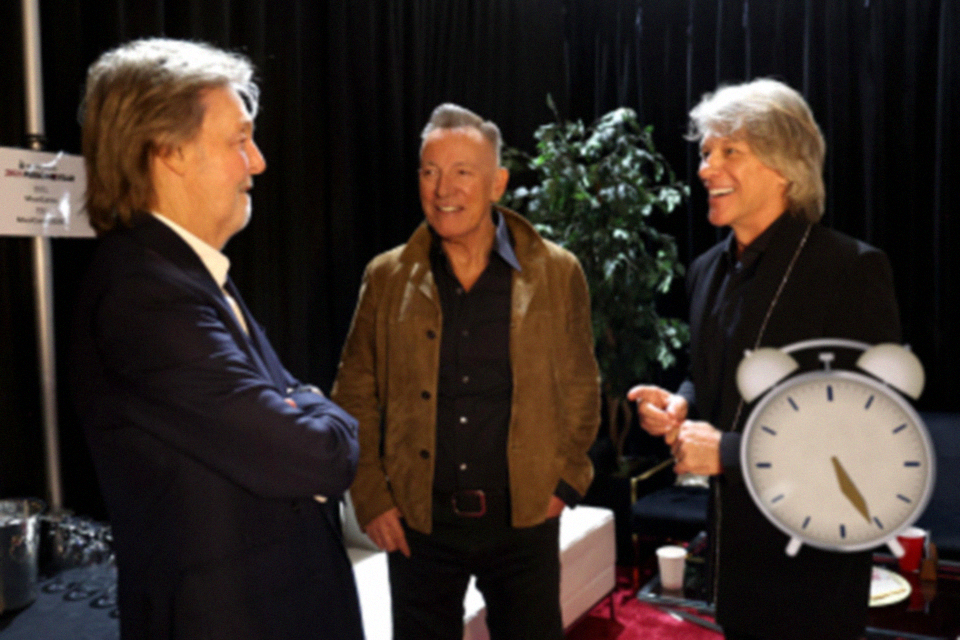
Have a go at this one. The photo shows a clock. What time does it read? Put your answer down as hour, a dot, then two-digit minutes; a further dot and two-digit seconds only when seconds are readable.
5.26
